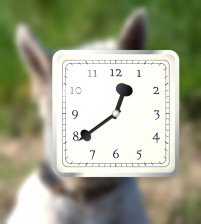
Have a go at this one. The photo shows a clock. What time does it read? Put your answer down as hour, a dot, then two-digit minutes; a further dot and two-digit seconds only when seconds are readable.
12.39
